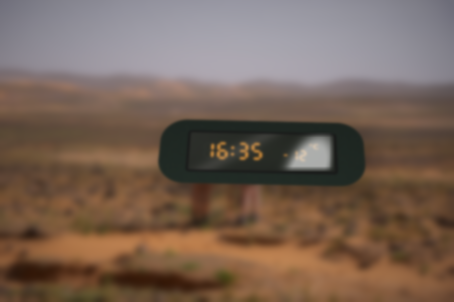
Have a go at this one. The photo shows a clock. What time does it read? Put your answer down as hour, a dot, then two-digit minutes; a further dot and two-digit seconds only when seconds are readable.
16.35
